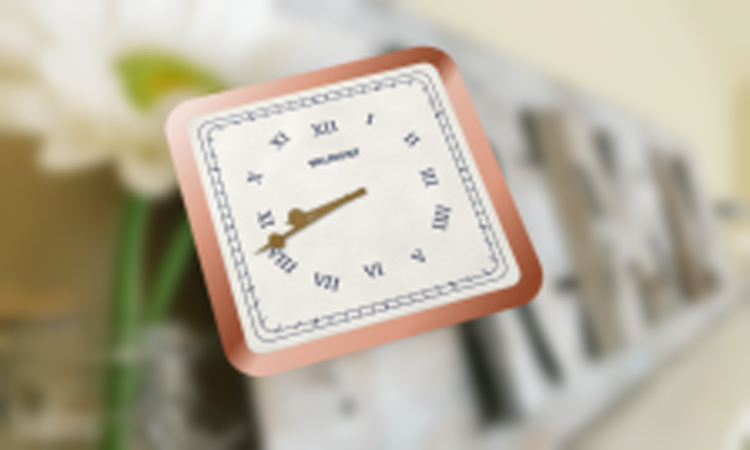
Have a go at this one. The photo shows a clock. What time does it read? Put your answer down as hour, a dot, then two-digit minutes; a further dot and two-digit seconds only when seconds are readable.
8.42
